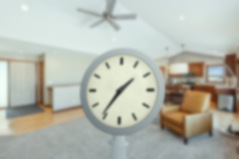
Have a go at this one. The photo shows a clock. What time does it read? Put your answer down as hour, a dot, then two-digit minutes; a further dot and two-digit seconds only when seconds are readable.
1.36
